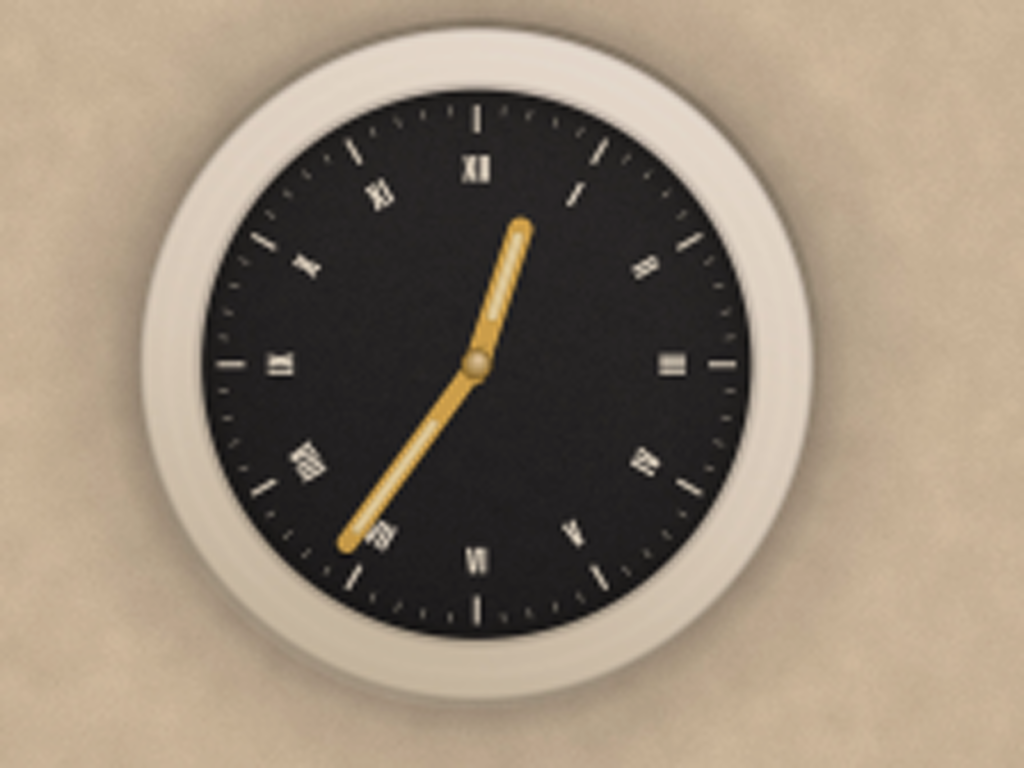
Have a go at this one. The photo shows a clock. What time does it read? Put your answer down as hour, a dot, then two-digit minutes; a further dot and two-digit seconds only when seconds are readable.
12.36
